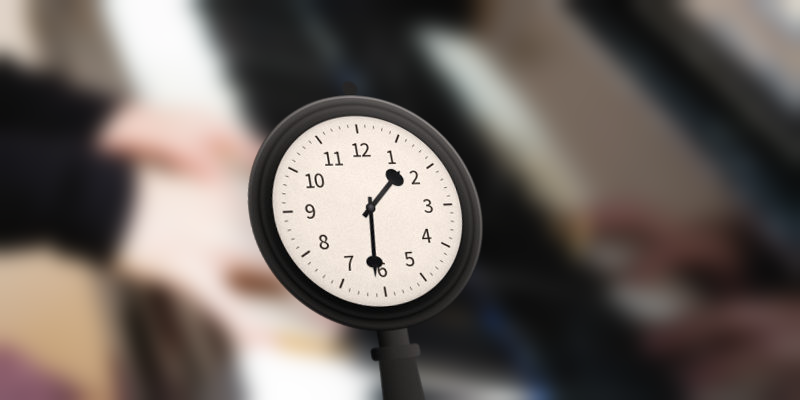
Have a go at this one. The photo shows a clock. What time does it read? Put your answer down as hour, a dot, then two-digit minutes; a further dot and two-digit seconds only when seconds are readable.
1.31
